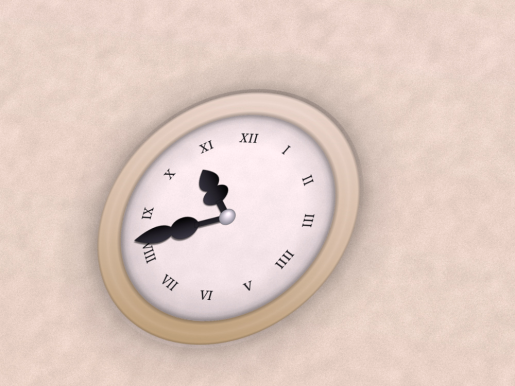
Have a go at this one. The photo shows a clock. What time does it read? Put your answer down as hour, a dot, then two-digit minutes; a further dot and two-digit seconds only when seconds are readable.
10.42
